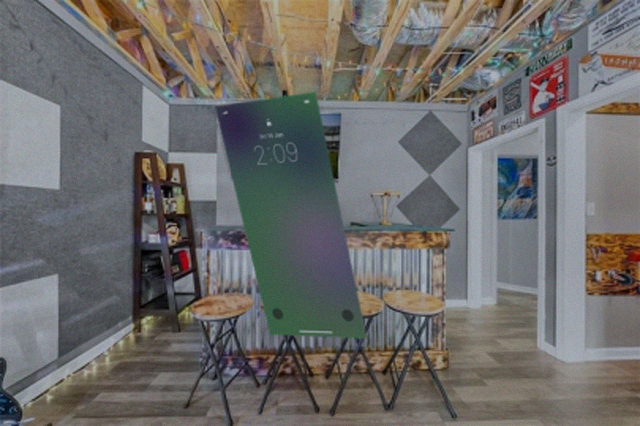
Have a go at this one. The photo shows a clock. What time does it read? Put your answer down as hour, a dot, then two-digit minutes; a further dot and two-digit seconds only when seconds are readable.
2.09
